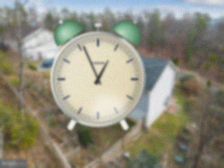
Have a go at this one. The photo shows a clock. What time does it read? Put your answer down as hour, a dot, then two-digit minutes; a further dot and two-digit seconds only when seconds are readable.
12.56
